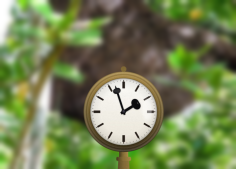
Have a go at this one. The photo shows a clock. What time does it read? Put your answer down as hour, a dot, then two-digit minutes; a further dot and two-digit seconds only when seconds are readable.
1.57
